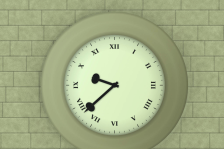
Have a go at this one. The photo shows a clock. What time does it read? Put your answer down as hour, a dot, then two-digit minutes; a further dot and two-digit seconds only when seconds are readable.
9.38
